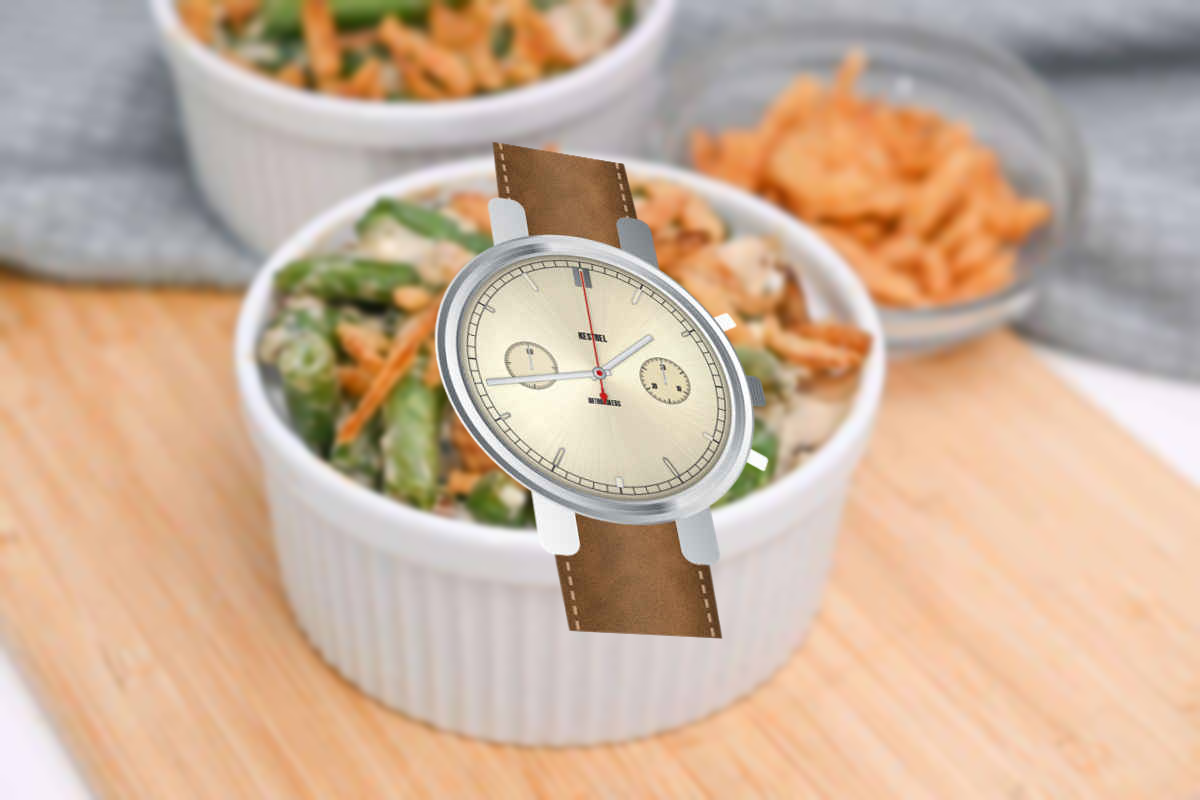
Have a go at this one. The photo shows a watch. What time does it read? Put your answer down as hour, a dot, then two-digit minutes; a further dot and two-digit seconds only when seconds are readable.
1.43
